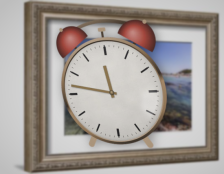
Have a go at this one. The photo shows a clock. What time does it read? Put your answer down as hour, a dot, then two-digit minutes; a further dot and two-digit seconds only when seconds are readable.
11.47
